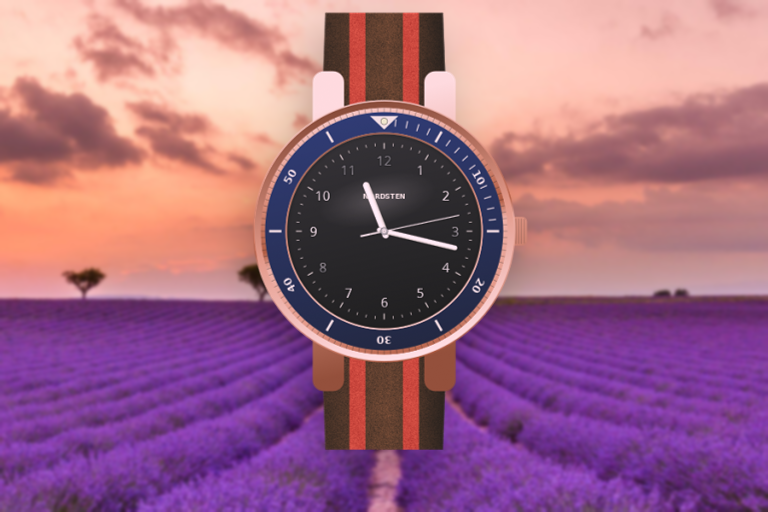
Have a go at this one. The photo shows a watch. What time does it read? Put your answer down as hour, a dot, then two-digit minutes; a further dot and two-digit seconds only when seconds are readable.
11.17.13
